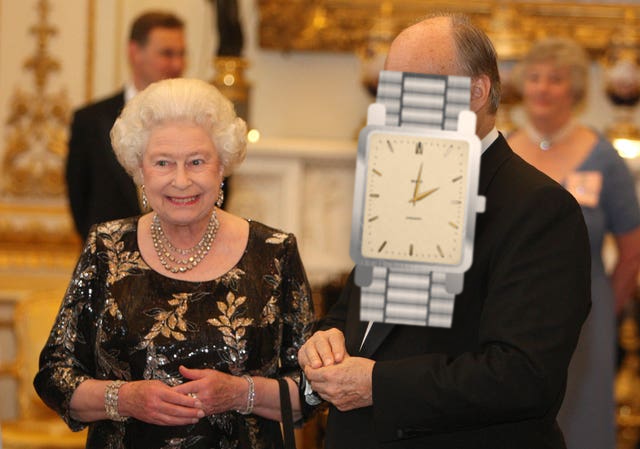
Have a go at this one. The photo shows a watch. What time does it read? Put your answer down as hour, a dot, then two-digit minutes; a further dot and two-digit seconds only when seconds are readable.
2.01
